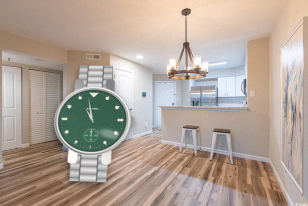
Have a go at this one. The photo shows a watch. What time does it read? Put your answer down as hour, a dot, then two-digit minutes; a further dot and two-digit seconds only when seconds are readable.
10.58
